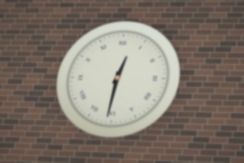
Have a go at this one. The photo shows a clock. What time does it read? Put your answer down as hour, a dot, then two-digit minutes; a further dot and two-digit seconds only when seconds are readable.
12.31
